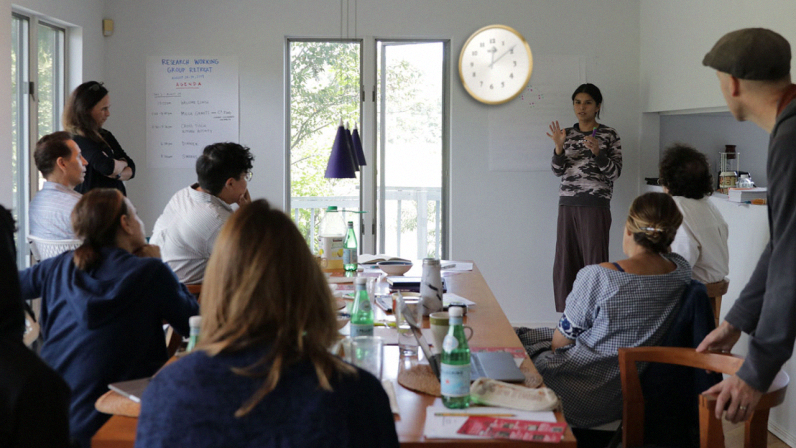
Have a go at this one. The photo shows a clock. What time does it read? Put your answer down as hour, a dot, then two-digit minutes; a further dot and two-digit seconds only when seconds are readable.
12.09
